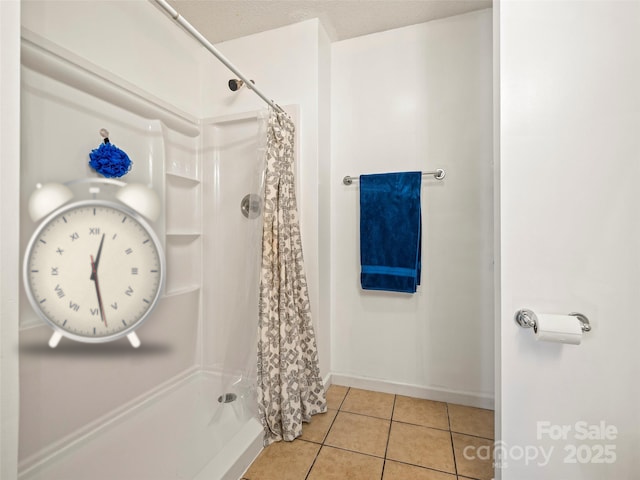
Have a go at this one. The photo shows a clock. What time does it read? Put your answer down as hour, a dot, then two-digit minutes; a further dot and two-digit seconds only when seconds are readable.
12.28.28
